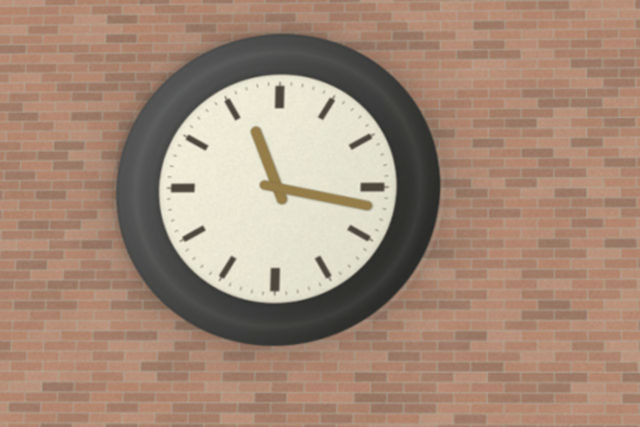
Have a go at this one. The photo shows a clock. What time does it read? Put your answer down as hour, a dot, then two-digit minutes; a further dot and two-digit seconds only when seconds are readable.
11.17
